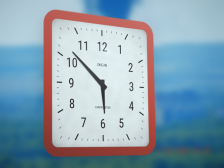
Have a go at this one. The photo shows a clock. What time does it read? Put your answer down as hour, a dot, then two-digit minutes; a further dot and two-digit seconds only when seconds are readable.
5.52
